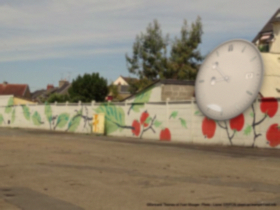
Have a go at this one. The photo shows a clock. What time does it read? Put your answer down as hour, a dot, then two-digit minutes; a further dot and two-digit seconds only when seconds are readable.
8.52
